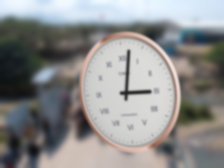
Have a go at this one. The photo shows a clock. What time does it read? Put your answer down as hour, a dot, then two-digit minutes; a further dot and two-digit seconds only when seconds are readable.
3.02
